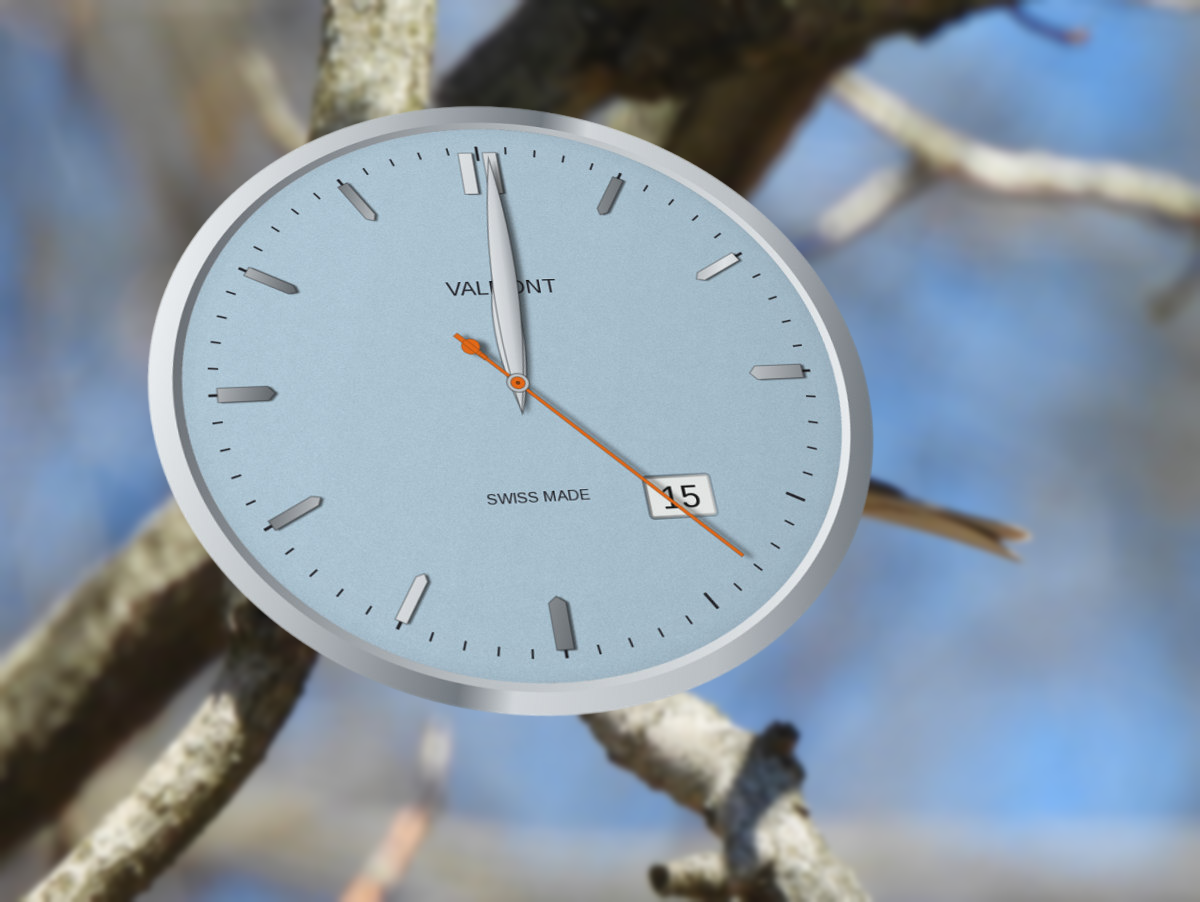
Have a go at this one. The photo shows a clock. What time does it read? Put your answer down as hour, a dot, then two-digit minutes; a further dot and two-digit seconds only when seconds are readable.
12.00.23
